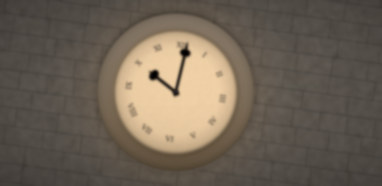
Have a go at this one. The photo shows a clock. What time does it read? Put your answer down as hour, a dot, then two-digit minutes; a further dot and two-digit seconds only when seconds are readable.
10.01
